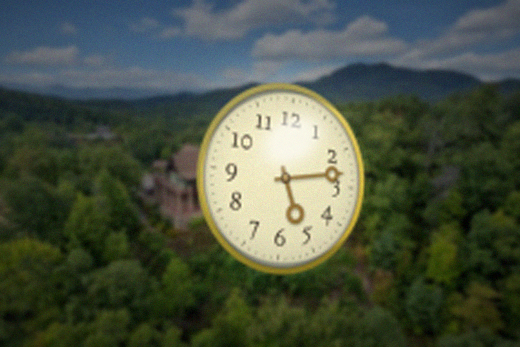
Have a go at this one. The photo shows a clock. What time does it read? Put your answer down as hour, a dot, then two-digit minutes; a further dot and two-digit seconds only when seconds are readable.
5.13
